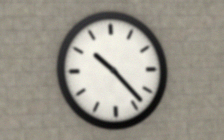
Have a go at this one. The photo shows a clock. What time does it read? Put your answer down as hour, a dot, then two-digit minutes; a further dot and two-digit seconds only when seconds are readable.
10.23
